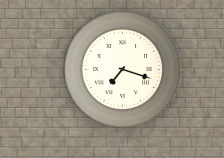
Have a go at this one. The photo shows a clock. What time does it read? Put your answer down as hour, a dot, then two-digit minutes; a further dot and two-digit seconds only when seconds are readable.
7.18
